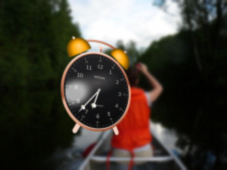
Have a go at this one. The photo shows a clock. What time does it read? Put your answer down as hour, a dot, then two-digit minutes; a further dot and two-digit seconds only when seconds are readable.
6.37
